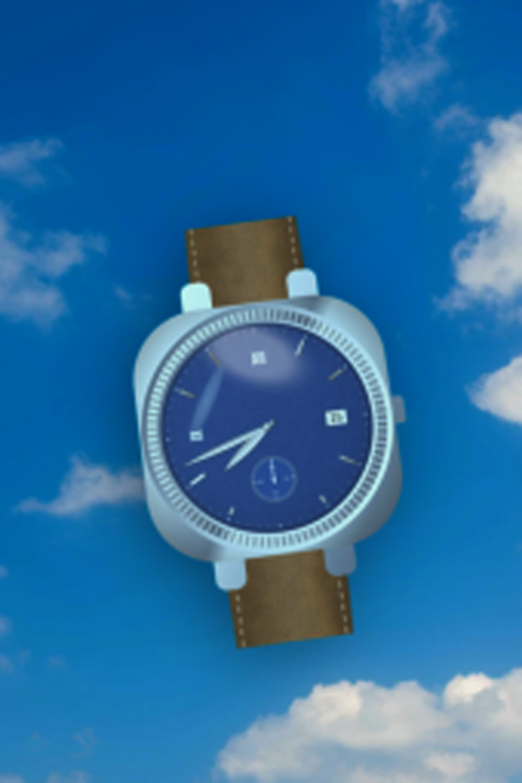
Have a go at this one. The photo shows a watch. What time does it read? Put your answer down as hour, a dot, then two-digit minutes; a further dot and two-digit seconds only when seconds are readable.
7.42
